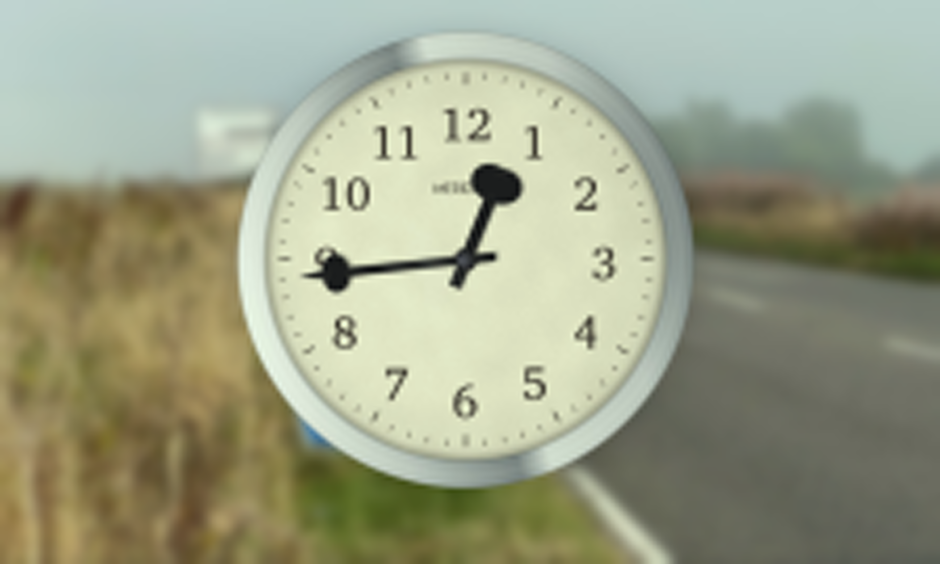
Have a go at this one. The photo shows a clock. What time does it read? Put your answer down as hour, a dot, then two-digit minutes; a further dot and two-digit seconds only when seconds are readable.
12.44
